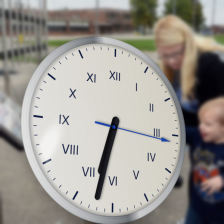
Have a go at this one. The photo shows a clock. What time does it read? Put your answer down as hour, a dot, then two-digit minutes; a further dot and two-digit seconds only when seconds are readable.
6.32.16
